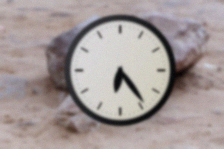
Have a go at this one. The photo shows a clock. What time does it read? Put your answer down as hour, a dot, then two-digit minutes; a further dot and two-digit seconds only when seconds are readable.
6.24
